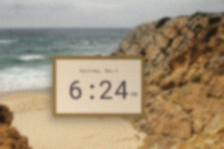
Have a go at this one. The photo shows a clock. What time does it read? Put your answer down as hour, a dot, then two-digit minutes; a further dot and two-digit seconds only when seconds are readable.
6.24
